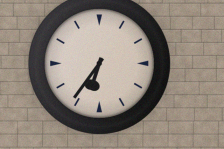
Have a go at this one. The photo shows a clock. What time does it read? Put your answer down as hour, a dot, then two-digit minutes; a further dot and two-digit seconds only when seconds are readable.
6.36
